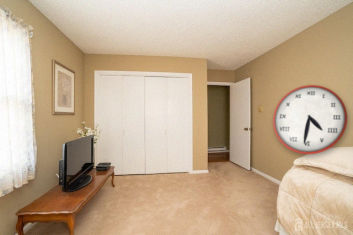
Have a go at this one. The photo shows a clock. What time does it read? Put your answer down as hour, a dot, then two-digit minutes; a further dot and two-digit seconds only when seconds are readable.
4.31
